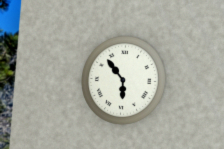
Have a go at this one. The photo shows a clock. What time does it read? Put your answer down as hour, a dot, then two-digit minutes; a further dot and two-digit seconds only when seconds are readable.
5.53
